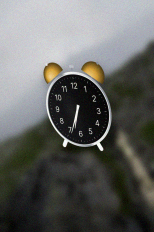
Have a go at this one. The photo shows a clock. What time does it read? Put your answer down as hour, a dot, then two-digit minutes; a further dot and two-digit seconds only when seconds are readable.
6.34
